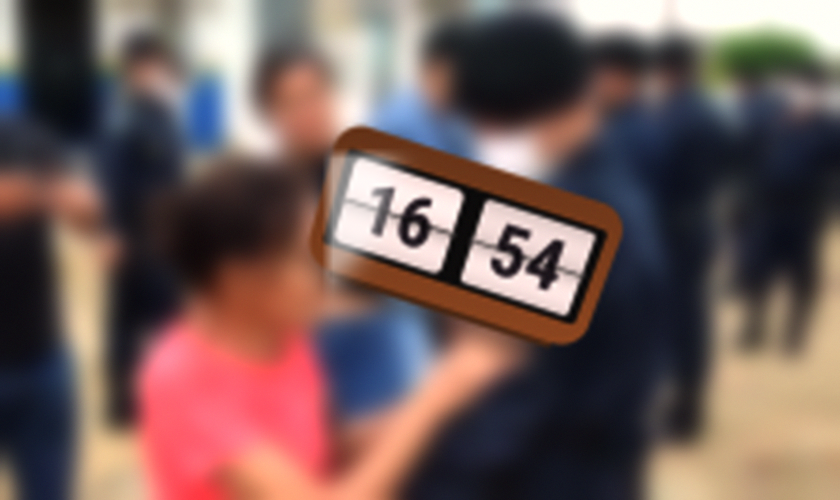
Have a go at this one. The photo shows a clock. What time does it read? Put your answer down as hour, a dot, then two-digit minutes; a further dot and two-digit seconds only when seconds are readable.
16.54
